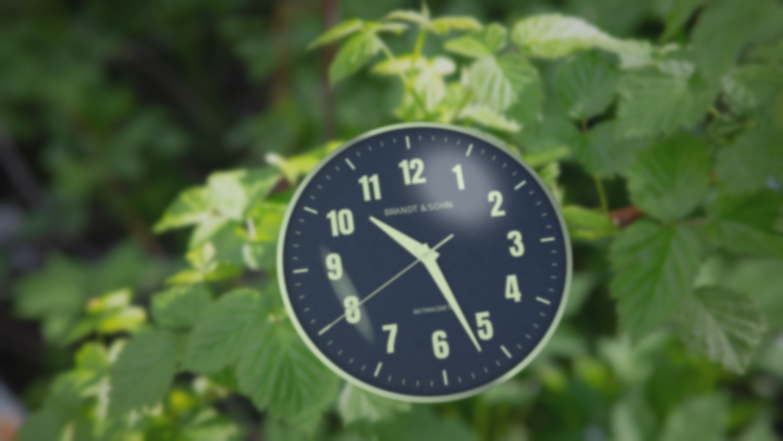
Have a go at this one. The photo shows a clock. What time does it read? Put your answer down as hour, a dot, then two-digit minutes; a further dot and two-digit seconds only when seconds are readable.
10.26.40
